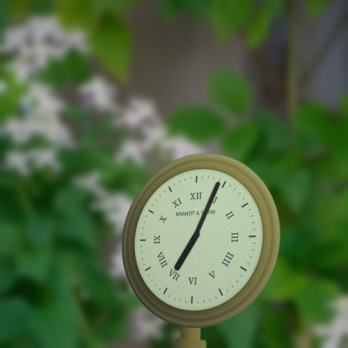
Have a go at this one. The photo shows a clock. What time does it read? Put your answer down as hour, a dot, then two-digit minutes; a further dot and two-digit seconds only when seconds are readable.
7.04
